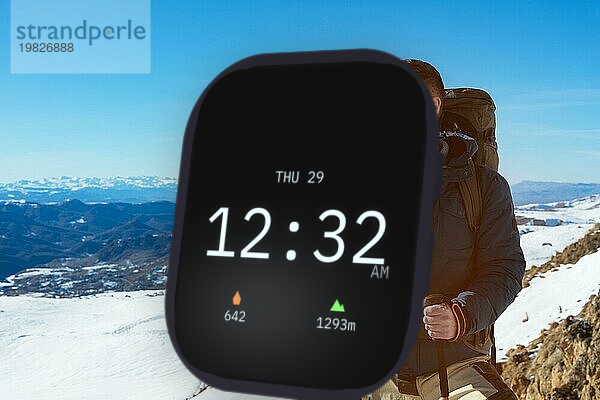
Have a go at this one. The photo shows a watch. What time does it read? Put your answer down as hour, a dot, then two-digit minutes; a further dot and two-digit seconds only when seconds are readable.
12.32
